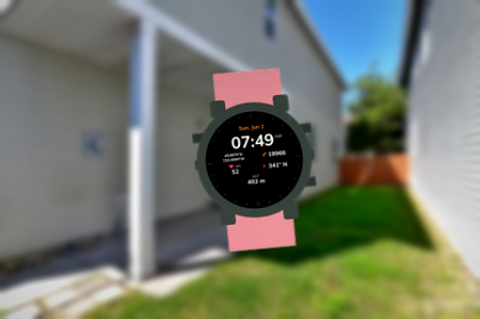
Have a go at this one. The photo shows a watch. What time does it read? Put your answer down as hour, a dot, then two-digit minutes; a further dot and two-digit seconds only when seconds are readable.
7.49
